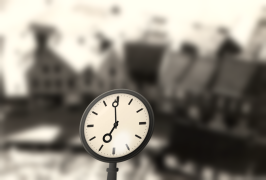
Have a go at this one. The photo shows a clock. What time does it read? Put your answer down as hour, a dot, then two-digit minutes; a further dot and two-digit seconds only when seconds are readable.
6.59
